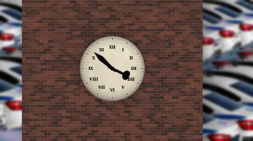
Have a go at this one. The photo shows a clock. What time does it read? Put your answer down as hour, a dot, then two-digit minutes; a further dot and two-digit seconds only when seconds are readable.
3.52
